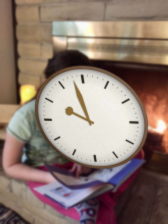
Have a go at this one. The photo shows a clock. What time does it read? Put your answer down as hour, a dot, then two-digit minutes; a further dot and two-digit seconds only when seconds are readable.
9.58
